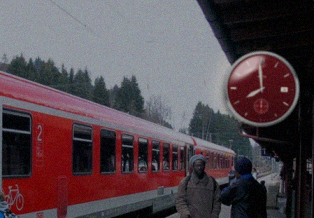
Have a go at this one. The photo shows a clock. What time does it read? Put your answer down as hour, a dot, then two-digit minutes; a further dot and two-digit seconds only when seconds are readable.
7.59
